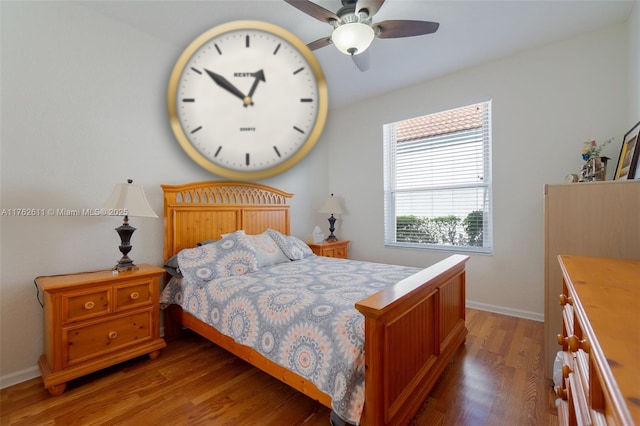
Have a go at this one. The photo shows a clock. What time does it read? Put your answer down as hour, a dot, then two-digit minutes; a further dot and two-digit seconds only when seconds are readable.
12.51
